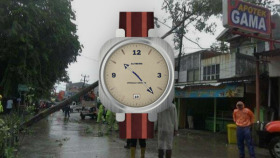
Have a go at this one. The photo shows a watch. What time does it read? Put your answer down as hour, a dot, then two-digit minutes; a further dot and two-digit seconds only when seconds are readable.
10.23
